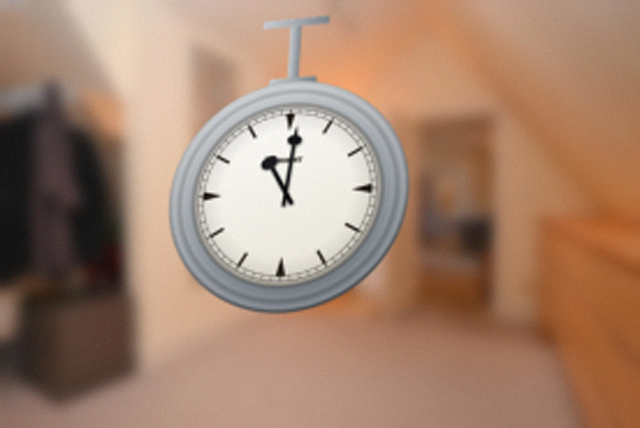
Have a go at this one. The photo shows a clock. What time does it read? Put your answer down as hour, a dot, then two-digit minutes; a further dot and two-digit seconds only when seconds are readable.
11.01
